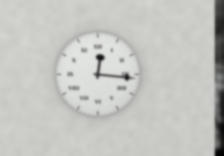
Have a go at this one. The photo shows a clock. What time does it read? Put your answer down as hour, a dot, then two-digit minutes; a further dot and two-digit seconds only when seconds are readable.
12.16
